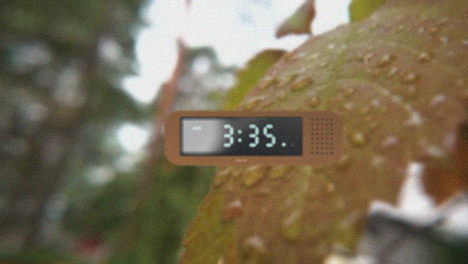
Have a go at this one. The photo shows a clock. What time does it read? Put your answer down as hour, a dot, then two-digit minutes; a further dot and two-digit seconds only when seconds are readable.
3.35
